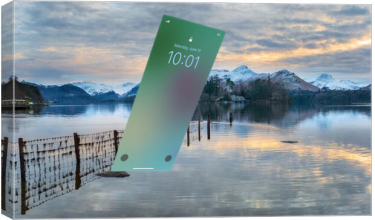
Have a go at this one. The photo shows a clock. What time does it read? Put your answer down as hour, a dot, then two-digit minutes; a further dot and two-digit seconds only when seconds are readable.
10.01
